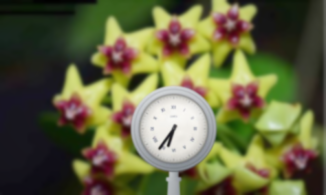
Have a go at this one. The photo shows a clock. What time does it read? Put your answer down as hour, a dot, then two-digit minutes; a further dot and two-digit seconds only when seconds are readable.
6.36
